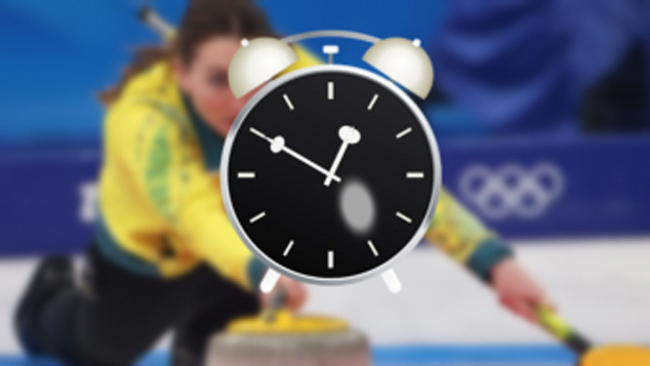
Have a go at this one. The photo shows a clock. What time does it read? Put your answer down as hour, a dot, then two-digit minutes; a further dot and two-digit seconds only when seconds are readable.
12.50
